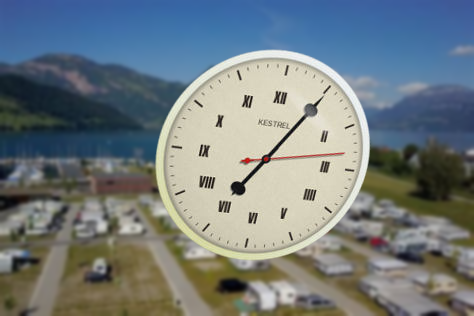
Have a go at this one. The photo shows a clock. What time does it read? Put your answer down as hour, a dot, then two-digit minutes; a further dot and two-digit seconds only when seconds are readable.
7.05.13
